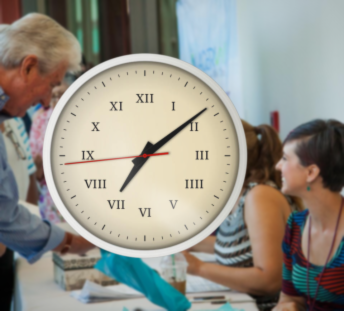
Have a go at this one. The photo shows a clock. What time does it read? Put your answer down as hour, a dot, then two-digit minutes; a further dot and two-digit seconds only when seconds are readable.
7.08.44
